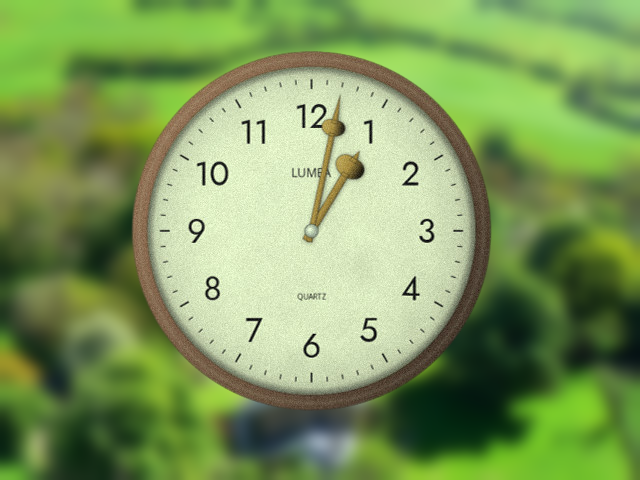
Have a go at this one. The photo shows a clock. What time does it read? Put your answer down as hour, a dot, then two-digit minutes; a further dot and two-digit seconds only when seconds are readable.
1.02
